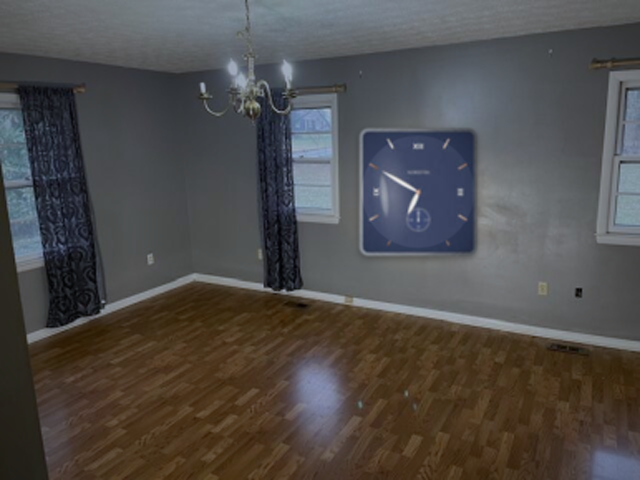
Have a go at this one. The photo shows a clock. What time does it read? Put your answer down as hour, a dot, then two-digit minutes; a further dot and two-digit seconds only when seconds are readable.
6.50
